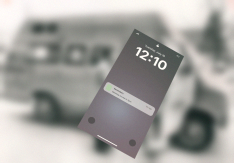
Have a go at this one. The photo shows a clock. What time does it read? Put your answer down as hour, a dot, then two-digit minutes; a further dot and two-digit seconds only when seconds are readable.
12.10
